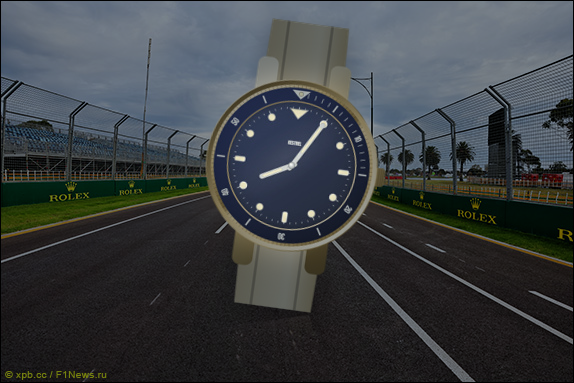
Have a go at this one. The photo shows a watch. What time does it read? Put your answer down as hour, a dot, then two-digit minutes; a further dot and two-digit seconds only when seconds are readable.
8.05
